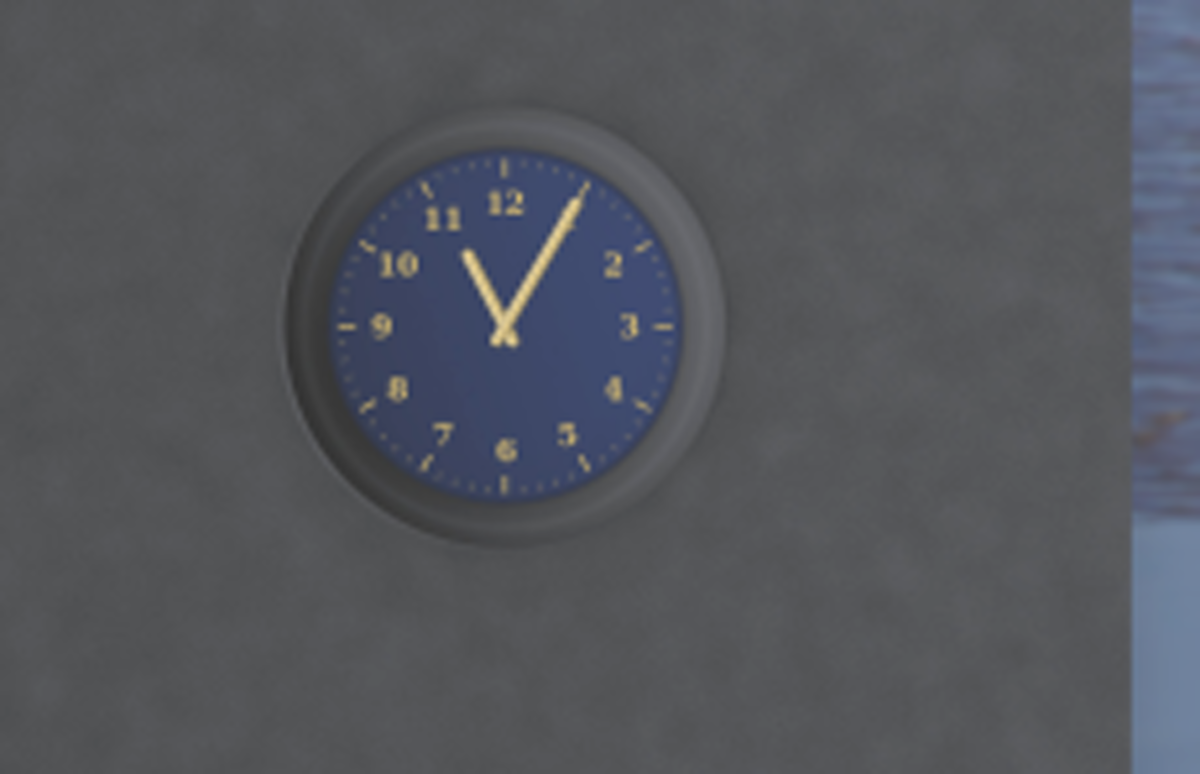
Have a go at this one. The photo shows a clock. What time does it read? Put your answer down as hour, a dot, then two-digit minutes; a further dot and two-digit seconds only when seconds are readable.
11.05
